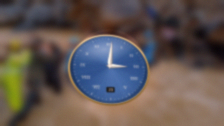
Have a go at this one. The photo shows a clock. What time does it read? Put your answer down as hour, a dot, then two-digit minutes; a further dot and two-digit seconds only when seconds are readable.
3.01
